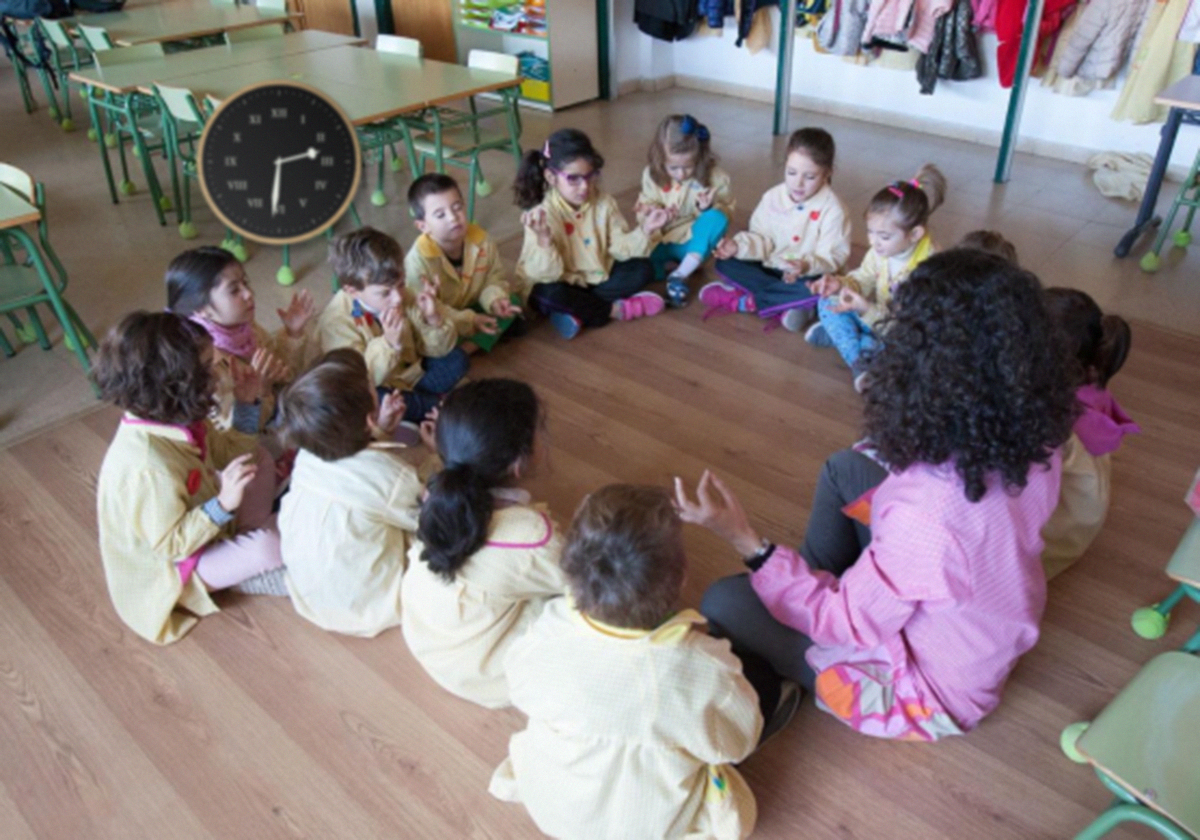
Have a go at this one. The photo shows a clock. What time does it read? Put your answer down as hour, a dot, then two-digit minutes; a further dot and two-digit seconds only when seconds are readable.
2.31
